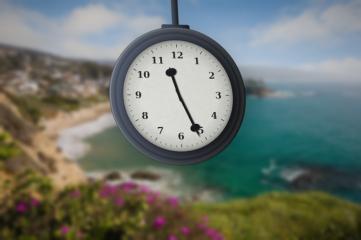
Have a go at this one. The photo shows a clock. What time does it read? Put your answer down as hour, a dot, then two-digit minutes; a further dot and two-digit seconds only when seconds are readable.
11.26
